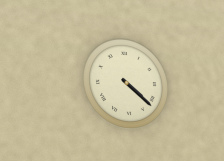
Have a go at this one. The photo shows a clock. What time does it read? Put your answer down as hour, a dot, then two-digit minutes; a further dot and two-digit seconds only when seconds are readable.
4.22
